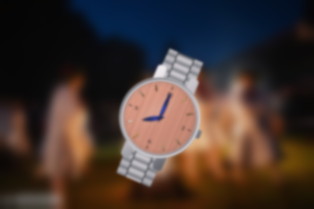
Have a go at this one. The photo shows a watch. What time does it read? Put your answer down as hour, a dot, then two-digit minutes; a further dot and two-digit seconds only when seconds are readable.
8.00
